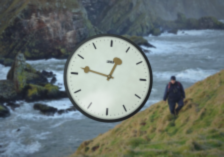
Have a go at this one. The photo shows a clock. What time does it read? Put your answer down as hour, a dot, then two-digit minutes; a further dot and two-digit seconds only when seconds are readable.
12.47
